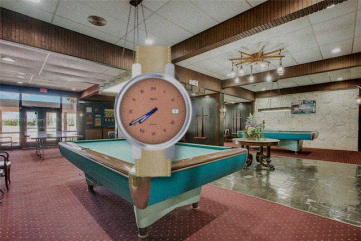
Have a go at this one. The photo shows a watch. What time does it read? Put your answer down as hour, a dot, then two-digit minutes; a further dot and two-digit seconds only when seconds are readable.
7.40
